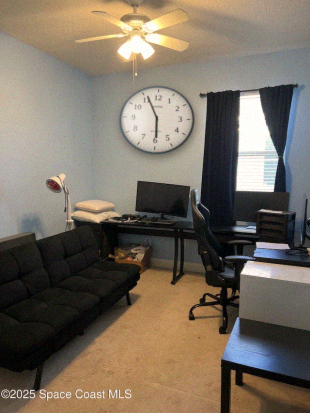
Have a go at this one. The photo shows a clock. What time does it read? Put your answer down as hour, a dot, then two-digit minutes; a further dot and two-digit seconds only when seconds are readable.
5.56
